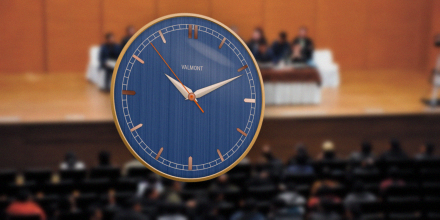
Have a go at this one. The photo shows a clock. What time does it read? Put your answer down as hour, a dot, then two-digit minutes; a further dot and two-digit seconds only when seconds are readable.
10.10.53
